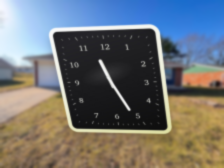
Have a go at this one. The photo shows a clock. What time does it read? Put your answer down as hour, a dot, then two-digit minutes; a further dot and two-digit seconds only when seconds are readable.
11.26
